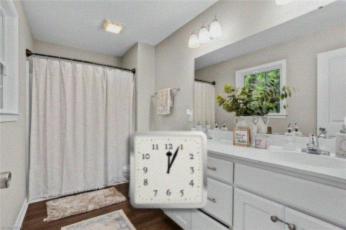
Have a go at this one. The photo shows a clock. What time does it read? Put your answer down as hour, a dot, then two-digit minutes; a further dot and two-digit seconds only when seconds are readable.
12.04
